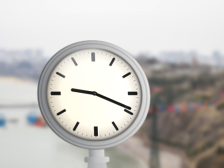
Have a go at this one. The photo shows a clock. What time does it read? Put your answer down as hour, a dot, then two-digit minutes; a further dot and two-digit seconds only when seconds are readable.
9.19
